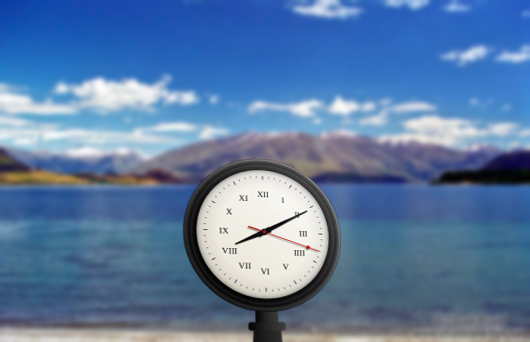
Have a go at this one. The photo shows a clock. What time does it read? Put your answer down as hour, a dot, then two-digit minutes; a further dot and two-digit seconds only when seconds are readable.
8.10.18
